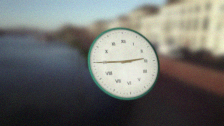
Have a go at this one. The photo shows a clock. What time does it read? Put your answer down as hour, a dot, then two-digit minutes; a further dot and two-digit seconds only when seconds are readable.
2.45
